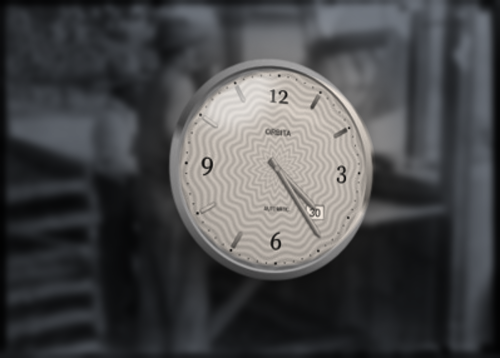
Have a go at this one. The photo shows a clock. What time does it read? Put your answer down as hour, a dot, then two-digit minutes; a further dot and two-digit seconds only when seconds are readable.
4.24
